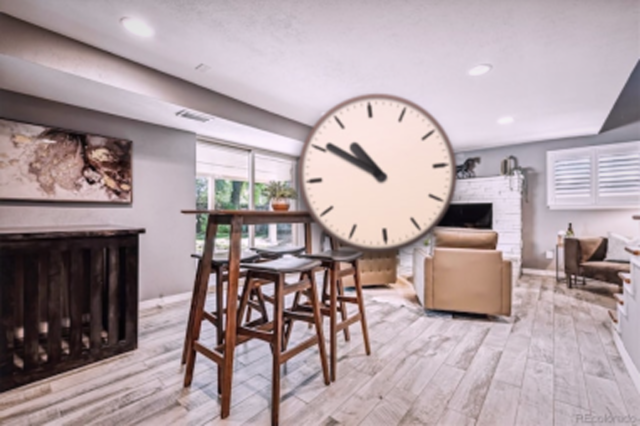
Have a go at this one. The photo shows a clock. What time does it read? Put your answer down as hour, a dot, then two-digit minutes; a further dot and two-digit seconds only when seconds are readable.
10.51
